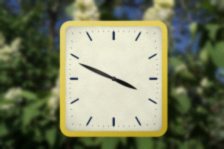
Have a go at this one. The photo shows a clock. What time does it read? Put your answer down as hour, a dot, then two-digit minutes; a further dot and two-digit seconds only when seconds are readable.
3.49
